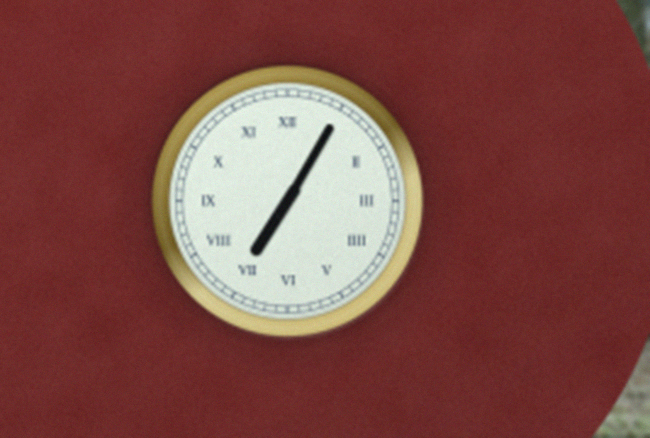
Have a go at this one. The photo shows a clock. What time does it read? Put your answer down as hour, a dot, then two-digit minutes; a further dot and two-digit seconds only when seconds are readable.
7.05
